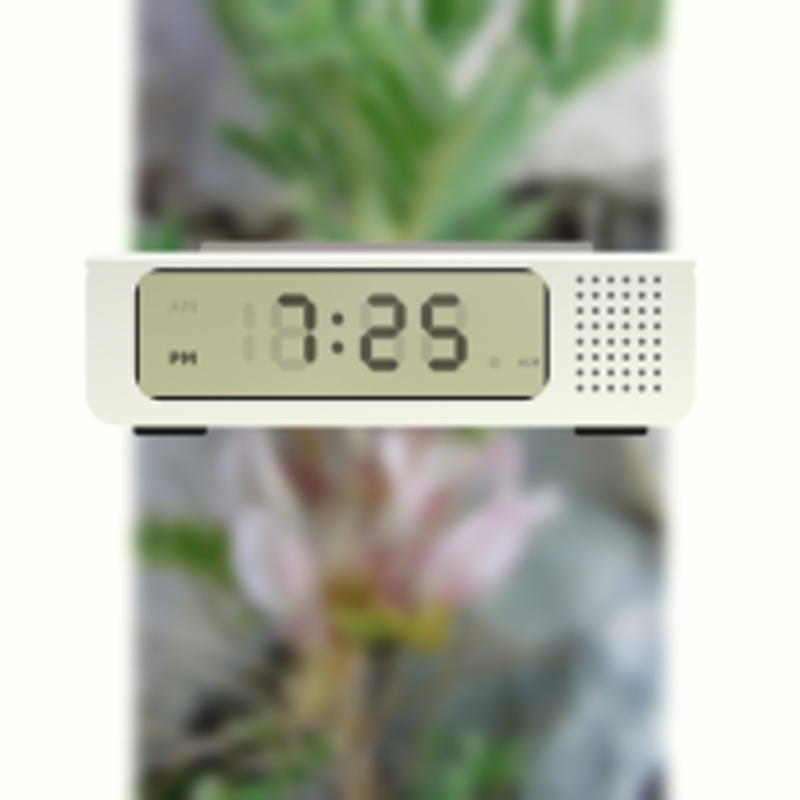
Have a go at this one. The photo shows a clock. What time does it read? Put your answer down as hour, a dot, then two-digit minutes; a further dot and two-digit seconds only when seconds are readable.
7.25
